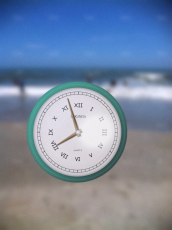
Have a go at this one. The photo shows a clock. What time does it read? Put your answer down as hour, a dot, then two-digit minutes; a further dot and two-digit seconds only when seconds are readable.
7.57
